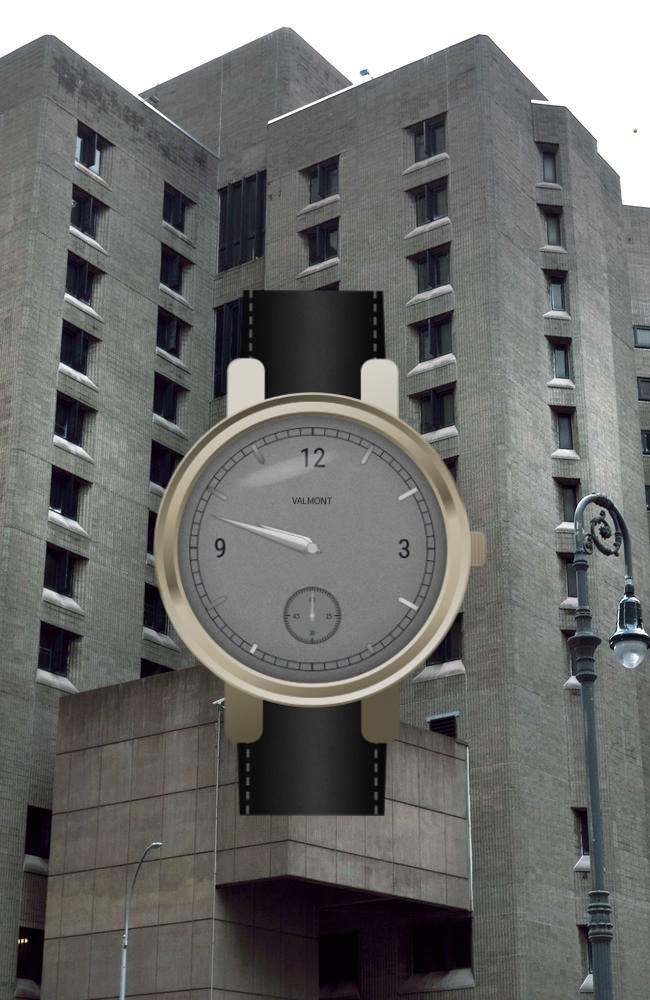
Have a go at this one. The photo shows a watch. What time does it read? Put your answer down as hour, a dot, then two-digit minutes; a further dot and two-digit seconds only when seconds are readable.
9.48
